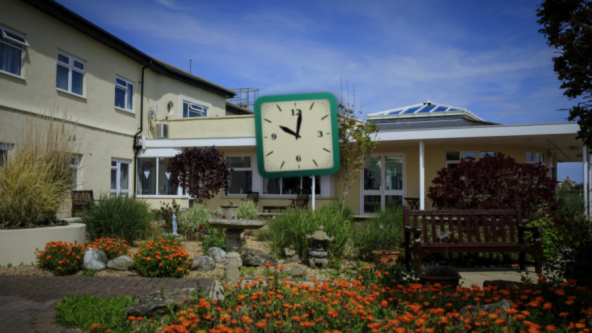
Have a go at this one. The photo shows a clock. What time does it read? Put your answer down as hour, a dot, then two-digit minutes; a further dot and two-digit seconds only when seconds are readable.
10.02
